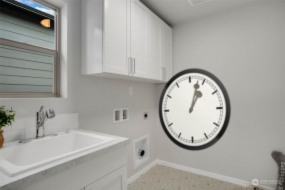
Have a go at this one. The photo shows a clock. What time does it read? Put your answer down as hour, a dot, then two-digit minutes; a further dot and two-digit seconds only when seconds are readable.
1.03
